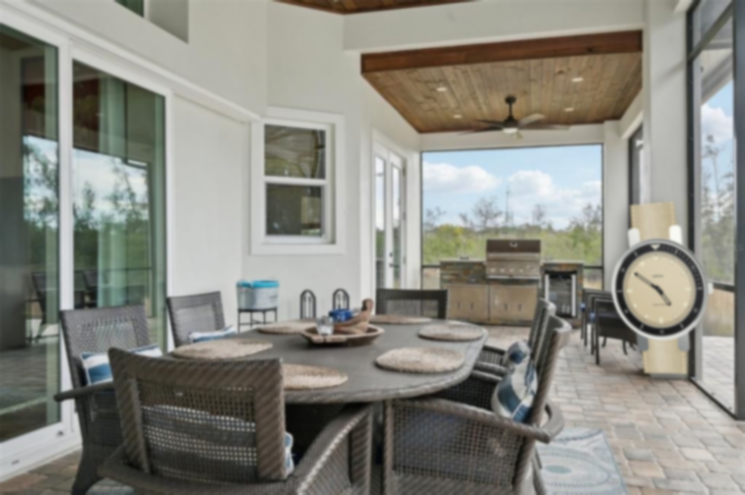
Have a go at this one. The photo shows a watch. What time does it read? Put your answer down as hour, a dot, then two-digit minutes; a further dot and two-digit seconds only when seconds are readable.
4.51
